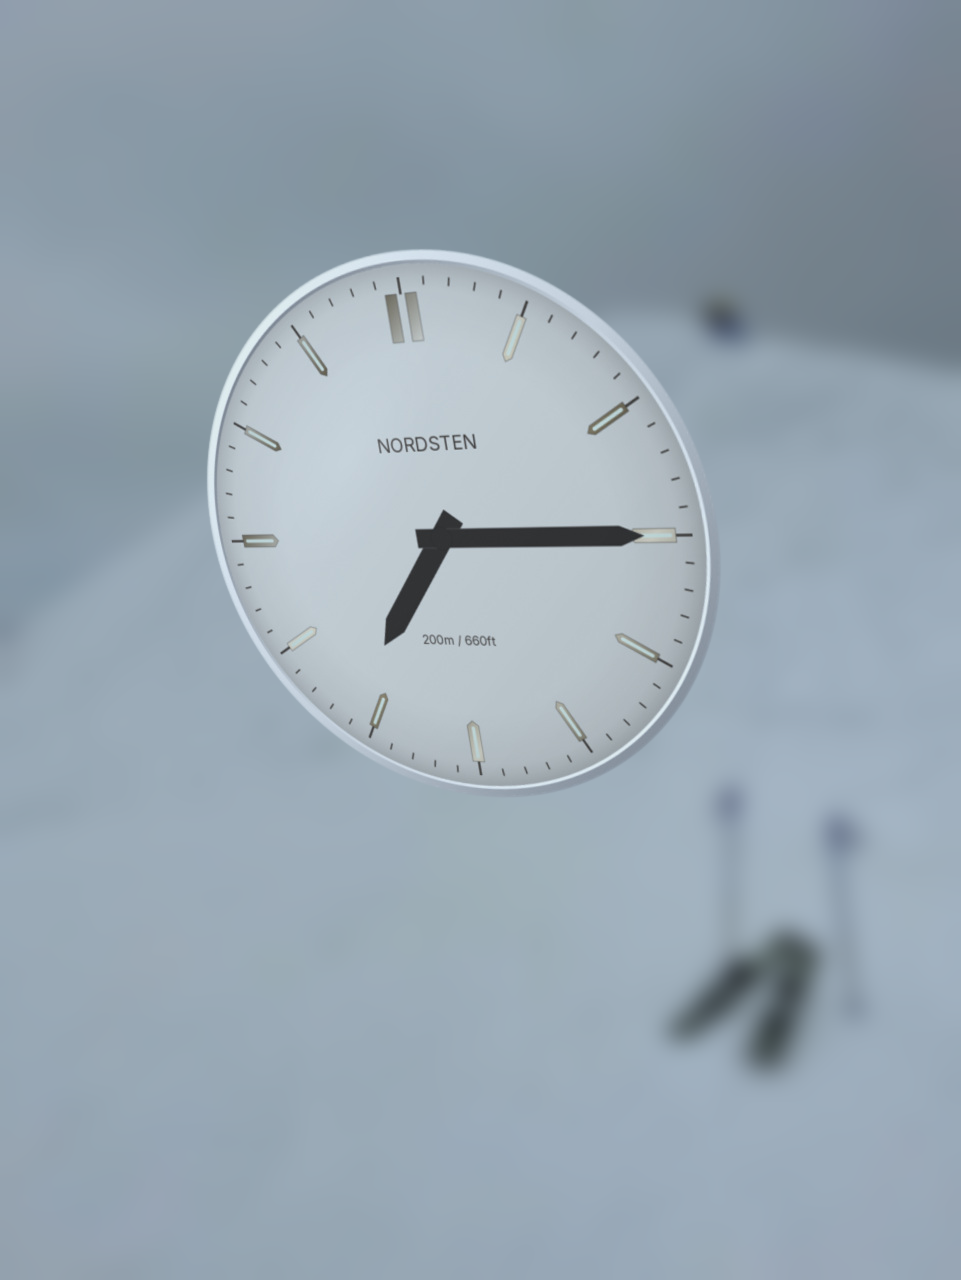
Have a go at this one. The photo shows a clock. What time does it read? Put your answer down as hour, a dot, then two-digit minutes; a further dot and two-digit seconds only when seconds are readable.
7.15
